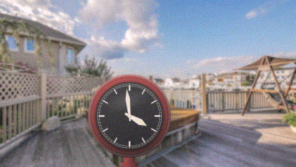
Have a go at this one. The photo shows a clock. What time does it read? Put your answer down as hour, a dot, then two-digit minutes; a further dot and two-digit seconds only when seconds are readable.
3.59
